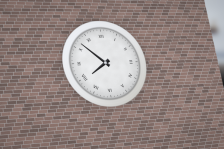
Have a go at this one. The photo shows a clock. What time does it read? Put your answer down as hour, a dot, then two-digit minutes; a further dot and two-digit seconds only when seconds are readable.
7.52
